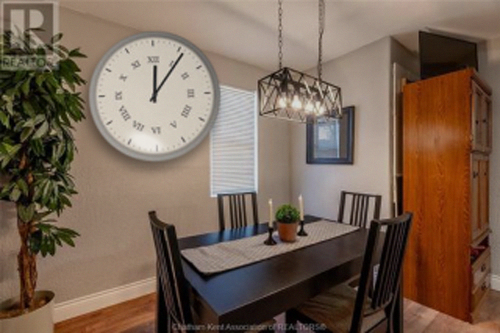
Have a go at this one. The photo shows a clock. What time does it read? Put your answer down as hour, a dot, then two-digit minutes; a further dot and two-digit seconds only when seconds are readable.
12.06
